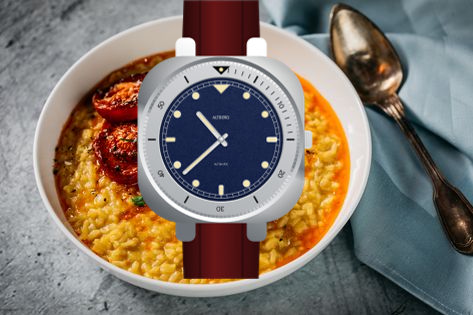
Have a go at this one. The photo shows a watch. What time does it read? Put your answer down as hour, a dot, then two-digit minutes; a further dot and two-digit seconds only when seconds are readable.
10.38
